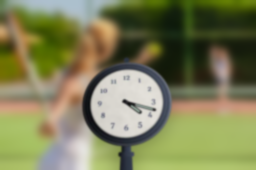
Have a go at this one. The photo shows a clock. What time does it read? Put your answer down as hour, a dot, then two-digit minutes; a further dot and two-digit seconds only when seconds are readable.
4.18
